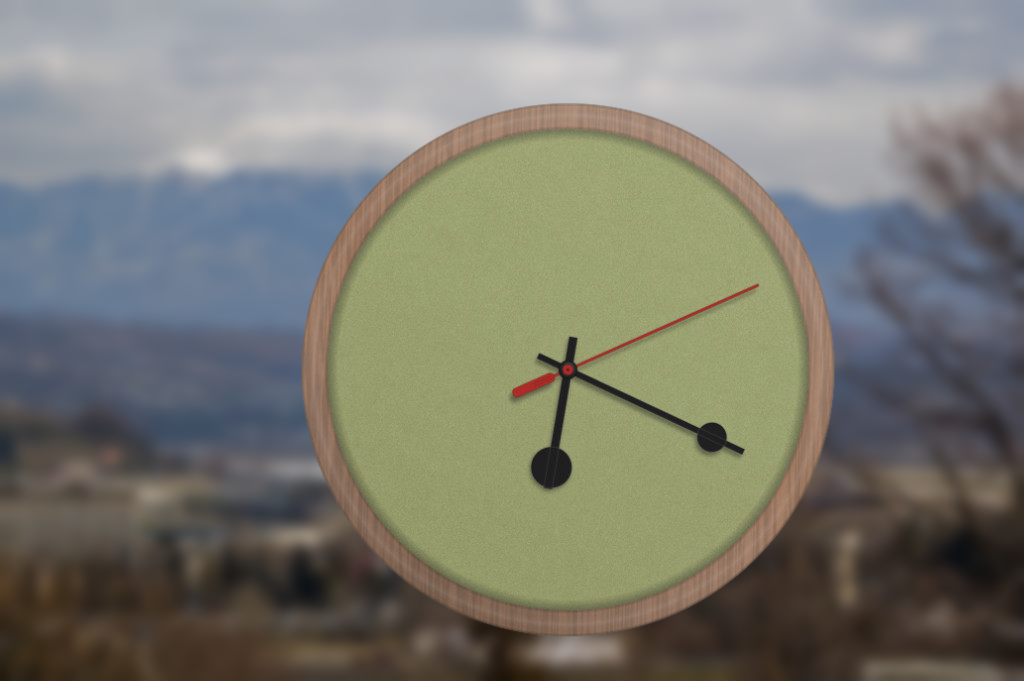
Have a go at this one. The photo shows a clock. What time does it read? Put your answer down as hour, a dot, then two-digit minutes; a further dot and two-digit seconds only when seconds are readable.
6.19.11
